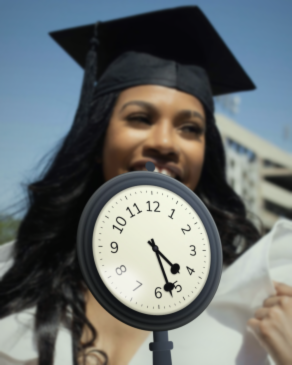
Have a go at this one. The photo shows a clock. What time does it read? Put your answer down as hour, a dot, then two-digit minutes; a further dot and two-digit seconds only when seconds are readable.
4.27
